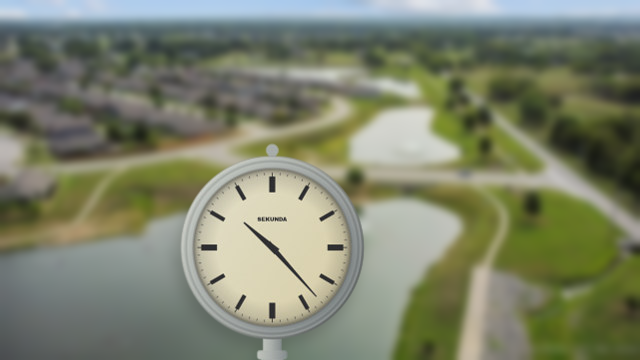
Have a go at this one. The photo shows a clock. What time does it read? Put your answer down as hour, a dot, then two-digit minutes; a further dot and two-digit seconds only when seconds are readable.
10.23
